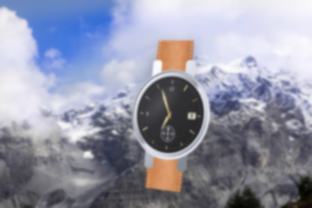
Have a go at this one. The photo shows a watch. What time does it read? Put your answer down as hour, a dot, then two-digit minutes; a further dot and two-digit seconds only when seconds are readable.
6.56
